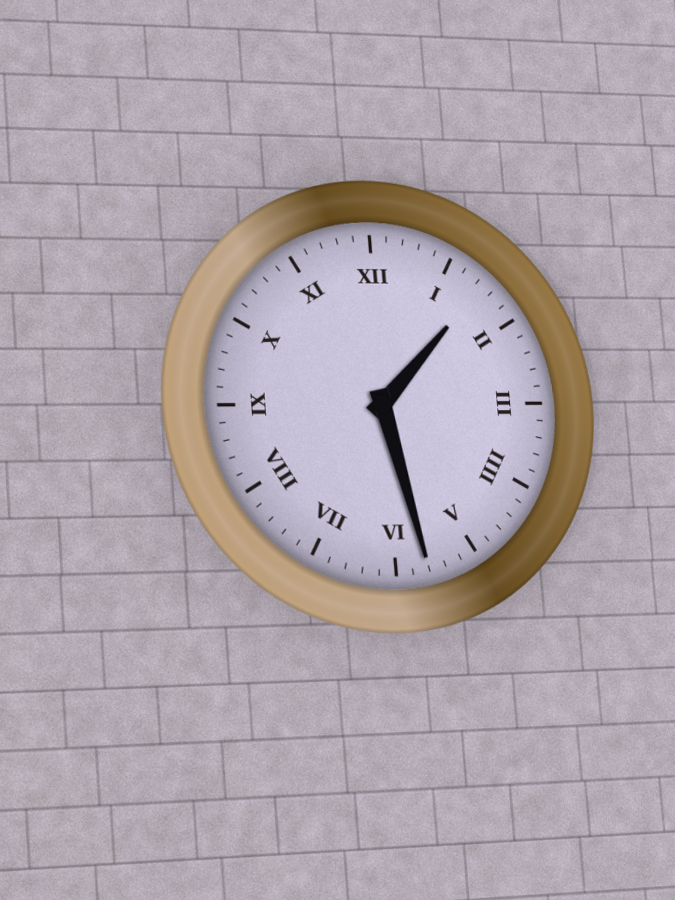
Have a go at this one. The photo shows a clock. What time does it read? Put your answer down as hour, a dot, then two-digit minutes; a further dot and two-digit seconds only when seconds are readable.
1.28
